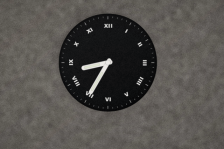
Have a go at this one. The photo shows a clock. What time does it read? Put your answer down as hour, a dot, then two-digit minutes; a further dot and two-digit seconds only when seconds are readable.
8.35
